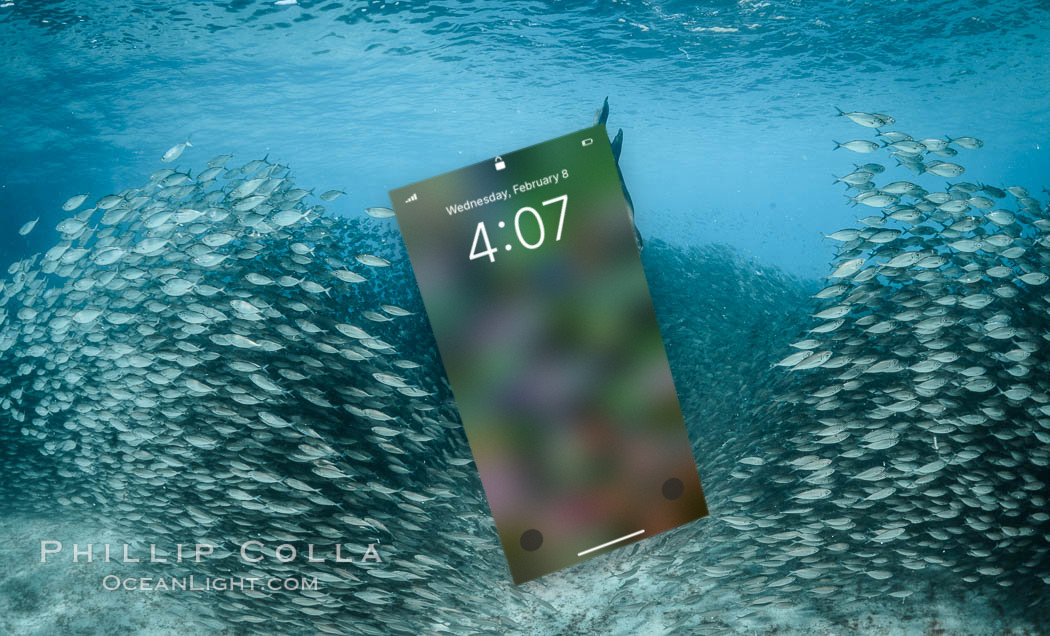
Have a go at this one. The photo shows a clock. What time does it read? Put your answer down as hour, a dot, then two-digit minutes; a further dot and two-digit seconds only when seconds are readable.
4.07
